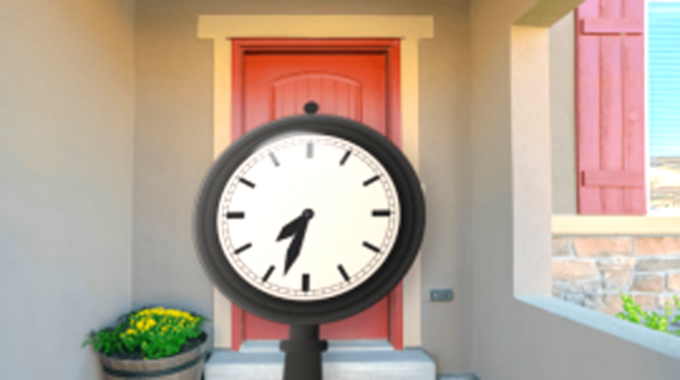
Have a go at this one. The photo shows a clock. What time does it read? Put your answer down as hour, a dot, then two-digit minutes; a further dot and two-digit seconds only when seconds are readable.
7.33
